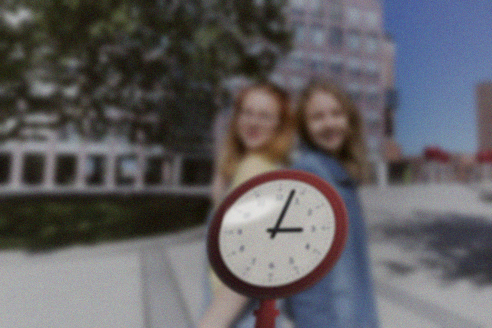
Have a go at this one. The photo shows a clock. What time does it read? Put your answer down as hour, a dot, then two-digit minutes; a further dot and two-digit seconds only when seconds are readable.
3.03
